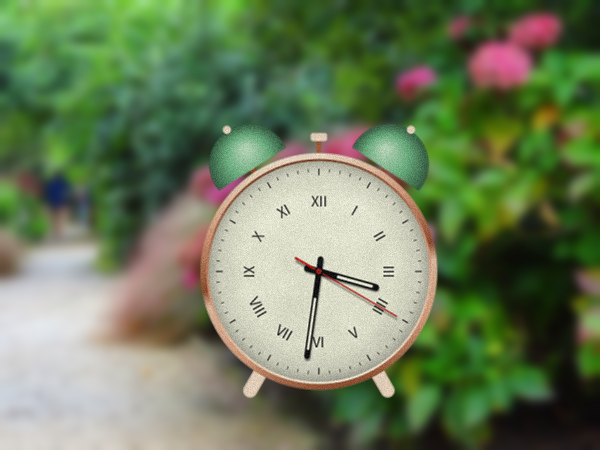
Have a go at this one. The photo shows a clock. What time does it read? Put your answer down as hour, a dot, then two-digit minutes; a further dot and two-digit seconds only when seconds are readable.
3.31.20
